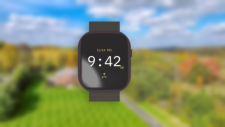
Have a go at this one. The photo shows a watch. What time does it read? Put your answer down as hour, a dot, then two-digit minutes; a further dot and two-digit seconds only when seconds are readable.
9.42
